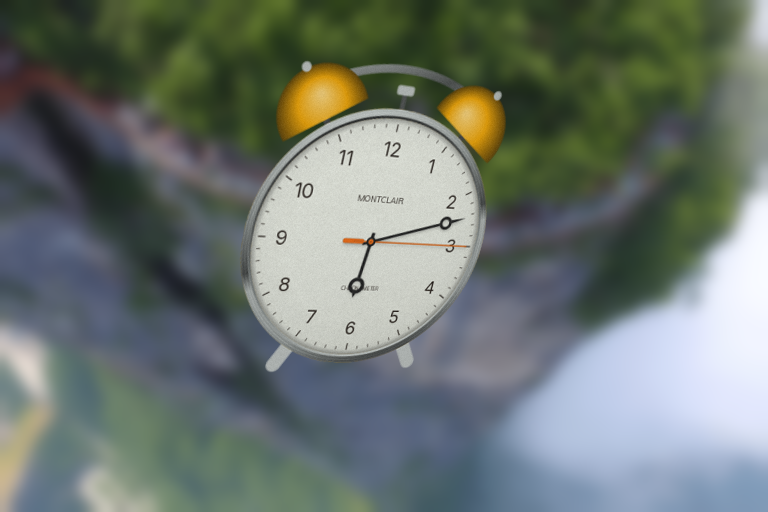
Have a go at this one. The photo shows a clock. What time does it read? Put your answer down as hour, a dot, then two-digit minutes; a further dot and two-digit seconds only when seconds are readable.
6.12.15
